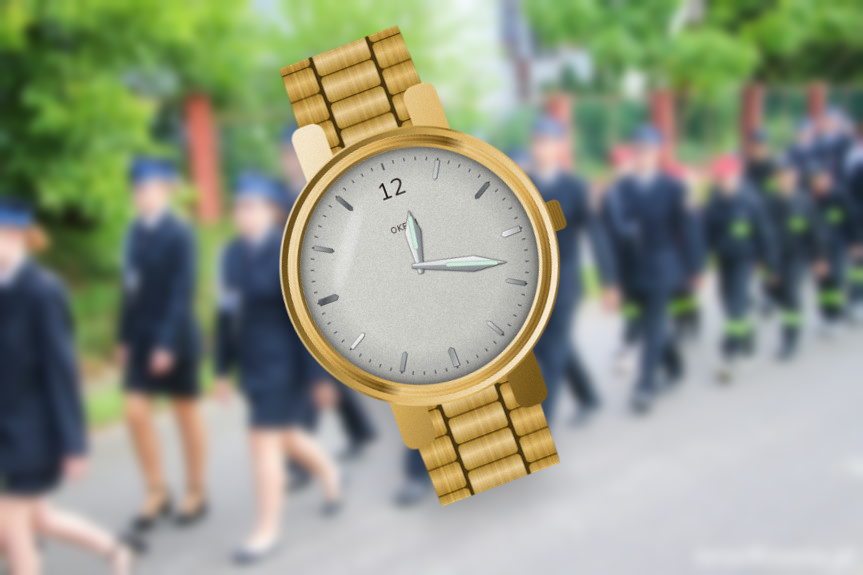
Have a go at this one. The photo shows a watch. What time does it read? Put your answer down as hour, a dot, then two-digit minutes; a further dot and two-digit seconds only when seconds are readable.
12.18
